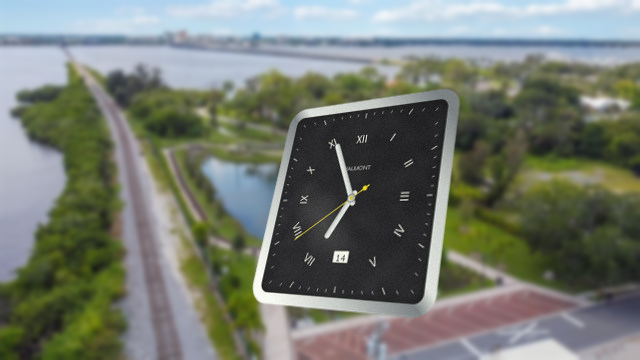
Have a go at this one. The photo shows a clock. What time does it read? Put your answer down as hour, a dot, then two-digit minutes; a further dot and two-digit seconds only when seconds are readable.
6.55.39
